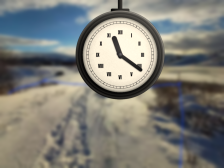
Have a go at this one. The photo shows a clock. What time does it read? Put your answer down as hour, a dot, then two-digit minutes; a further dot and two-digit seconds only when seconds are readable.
11.21
